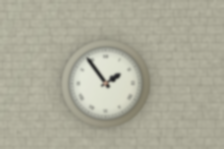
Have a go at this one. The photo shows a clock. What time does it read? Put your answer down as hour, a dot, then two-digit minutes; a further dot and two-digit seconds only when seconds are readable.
1.54
